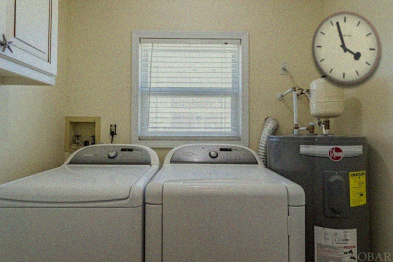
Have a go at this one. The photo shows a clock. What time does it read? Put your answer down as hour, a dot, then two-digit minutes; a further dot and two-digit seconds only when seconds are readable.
3.57
